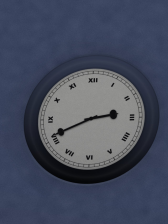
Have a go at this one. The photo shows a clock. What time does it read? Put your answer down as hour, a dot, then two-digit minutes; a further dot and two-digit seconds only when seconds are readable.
2.41
